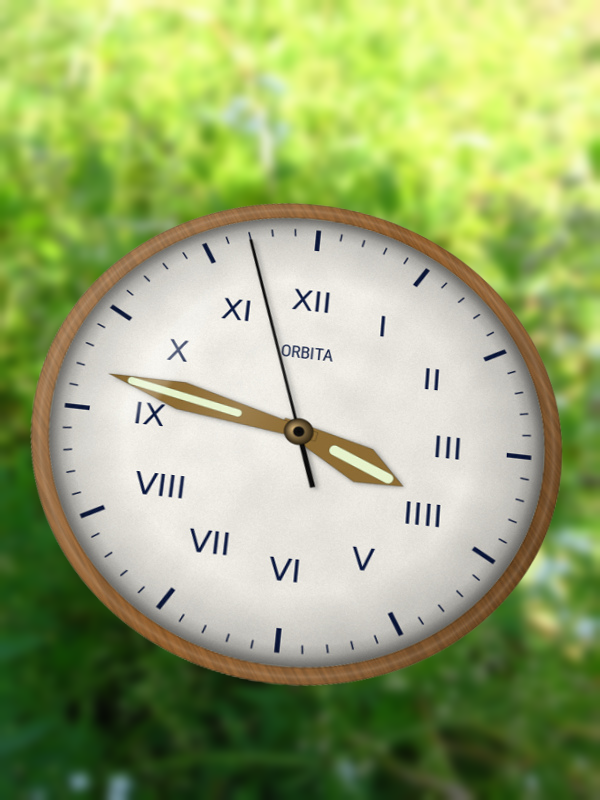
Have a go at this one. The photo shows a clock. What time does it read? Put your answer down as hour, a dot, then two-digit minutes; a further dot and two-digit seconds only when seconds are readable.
3.46.57
